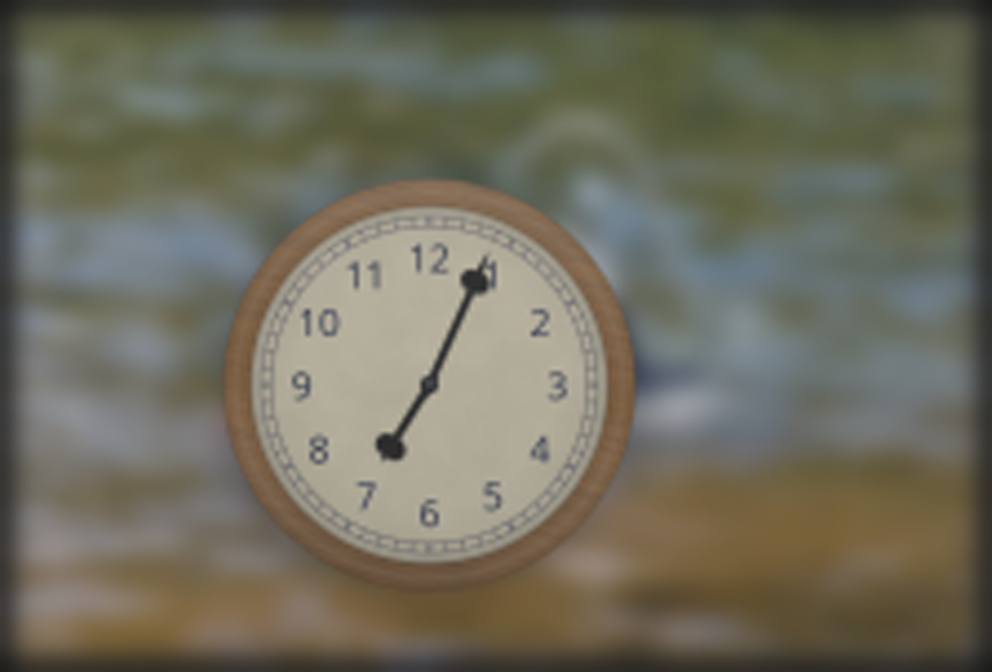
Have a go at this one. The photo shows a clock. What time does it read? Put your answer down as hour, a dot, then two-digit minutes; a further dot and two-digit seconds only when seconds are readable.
7.04
